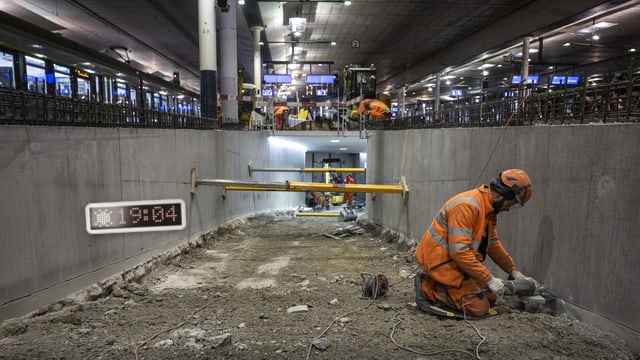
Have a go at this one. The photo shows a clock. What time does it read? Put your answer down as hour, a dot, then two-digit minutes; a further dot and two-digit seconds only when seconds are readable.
19.04
